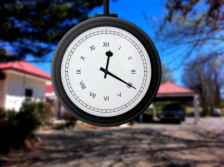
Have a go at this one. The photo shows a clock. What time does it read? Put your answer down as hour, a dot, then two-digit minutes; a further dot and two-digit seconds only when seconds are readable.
12.20
